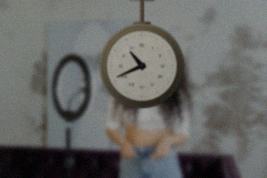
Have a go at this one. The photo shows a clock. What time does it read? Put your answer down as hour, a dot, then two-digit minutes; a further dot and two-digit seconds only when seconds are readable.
10.41
